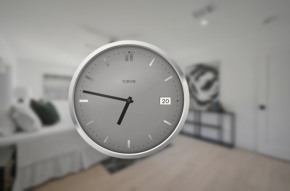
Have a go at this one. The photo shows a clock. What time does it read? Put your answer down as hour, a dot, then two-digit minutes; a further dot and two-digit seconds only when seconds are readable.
6.47
